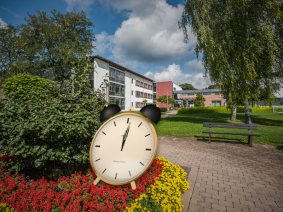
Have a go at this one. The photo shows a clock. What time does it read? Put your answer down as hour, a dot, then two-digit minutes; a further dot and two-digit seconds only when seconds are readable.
12.01
